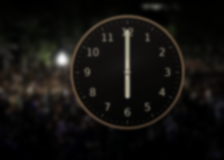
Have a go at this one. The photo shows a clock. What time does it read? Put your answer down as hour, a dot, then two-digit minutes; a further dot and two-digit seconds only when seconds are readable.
6.00
